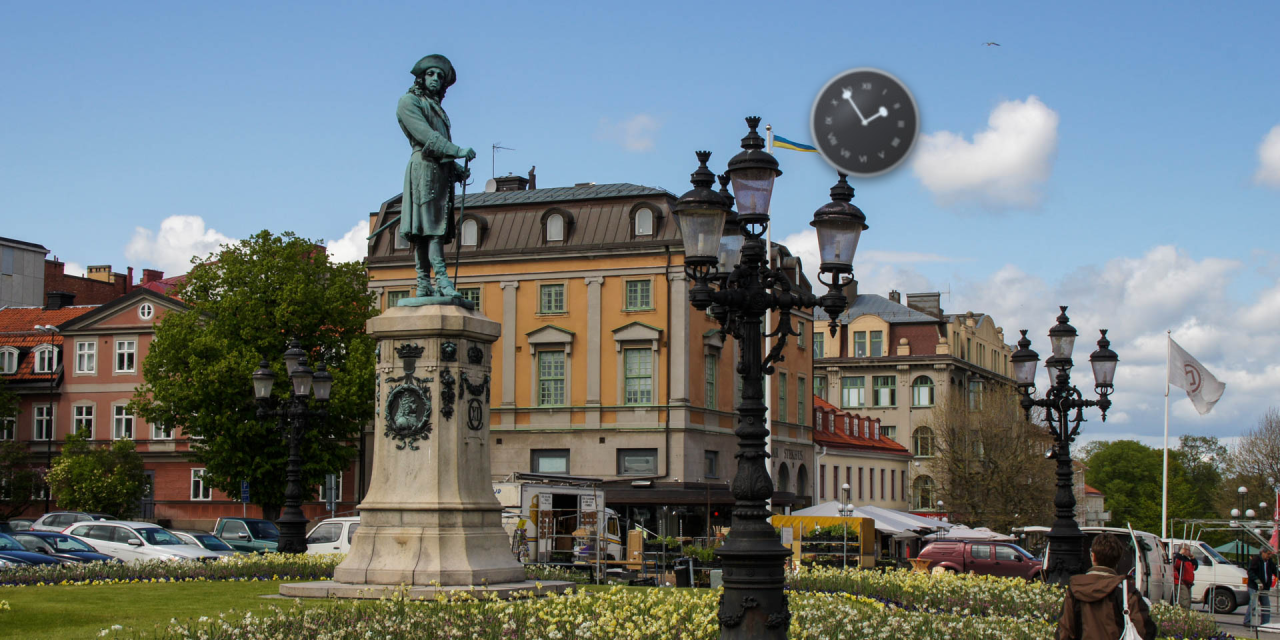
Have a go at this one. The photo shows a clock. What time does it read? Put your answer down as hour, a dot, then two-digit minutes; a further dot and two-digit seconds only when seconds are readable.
1.54
